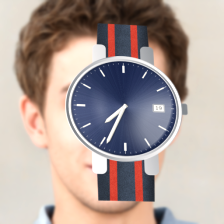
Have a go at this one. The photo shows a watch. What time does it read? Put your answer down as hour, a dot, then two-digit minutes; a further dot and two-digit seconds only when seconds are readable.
7.34
